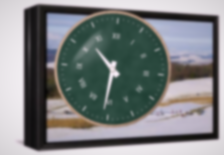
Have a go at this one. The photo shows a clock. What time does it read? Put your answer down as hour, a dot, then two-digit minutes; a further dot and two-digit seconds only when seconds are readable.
10.31
